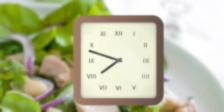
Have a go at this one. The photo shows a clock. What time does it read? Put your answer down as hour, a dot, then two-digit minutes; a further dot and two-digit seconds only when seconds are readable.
7.48
